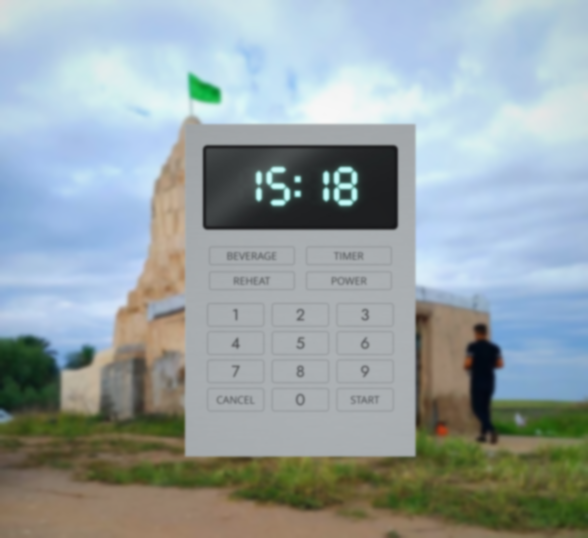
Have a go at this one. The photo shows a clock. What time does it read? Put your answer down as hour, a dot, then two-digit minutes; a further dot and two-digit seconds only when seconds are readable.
15.18
